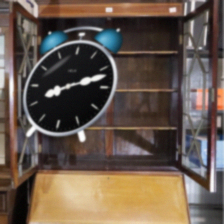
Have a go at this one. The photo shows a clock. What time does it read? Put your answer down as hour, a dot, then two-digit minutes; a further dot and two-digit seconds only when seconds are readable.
8.12
